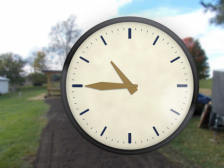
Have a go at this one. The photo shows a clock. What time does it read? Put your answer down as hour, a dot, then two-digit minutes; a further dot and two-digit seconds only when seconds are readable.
10.45
